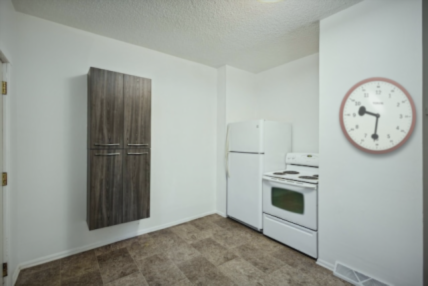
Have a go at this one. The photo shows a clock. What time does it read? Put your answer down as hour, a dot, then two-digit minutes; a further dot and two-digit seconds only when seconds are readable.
9.31
